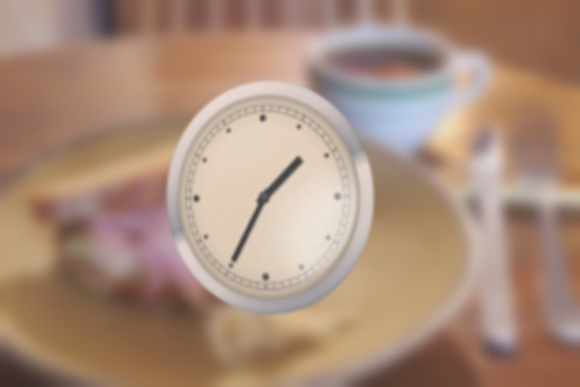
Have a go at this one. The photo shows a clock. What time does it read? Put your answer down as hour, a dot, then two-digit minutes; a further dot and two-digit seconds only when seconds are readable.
1.35
